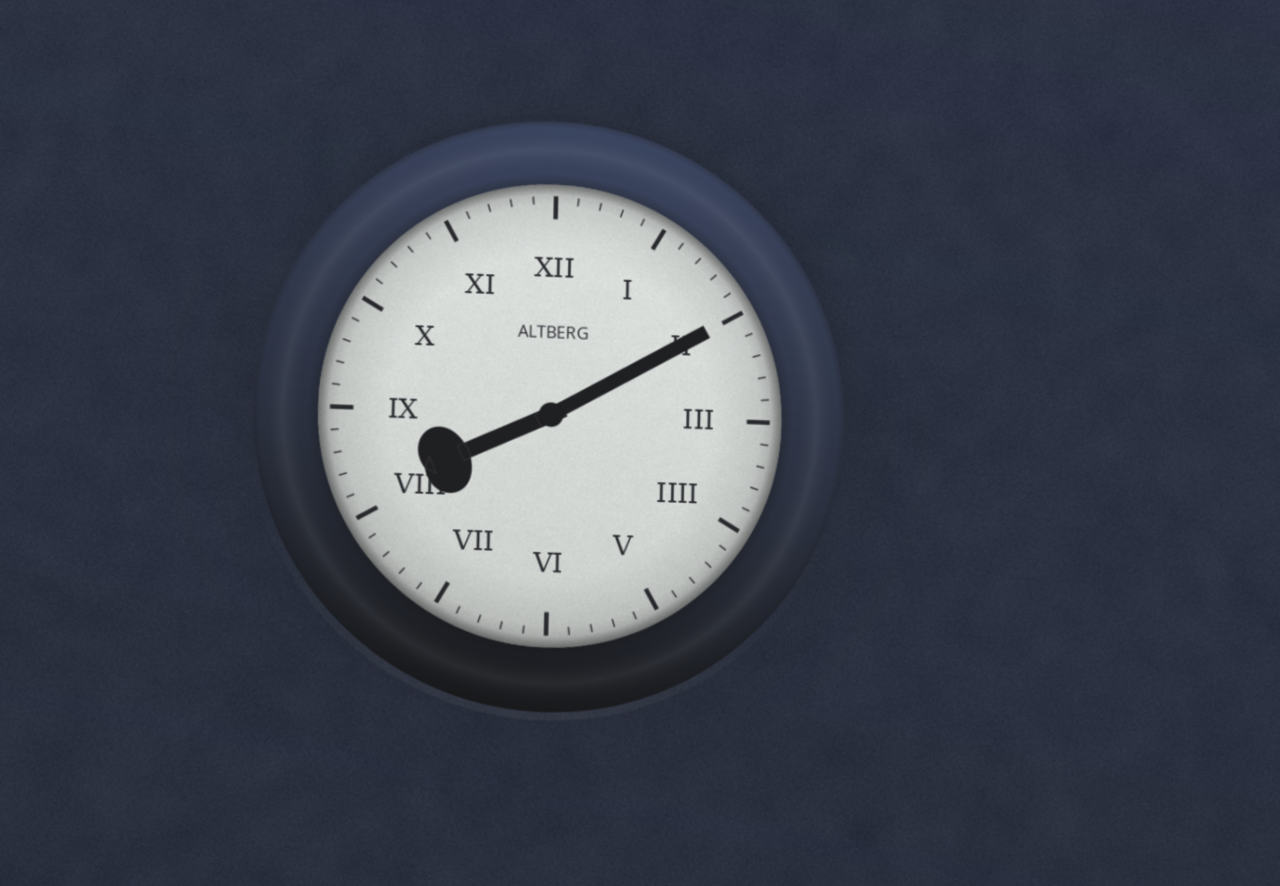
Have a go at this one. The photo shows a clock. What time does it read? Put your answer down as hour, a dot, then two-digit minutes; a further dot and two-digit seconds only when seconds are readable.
8.10
